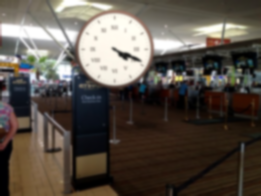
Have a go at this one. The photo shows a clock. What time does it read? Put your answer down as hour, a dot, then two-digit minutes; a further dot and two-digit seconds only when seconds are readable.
4.19
